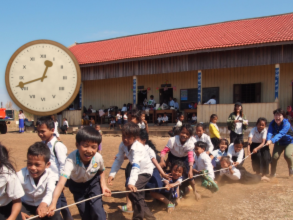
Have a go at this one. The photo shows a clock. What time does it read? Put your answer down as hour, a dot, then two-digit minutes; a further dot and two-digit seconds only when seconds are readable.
12.42
